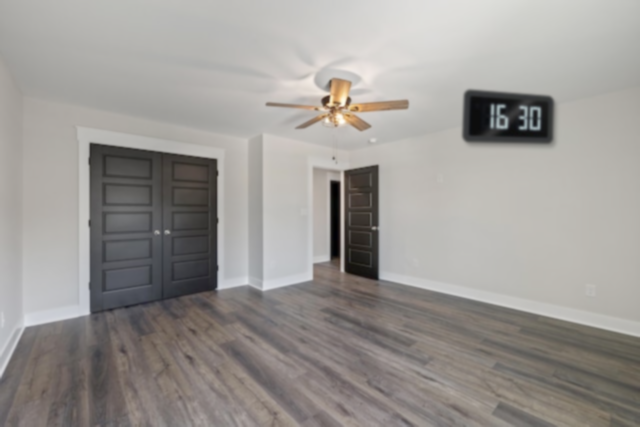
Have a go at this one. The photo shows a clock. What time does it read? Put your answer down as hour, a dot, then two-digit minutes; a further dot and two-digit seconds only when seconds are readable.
16.30
